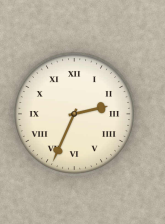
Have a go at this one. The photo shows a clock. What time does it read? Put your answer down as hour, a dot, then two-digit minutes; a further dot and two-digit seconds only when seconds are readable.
2.34
